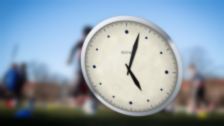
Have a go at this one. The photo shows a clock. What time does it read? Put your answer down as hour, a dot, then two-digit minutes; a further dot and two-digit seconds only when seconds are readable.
5.03
